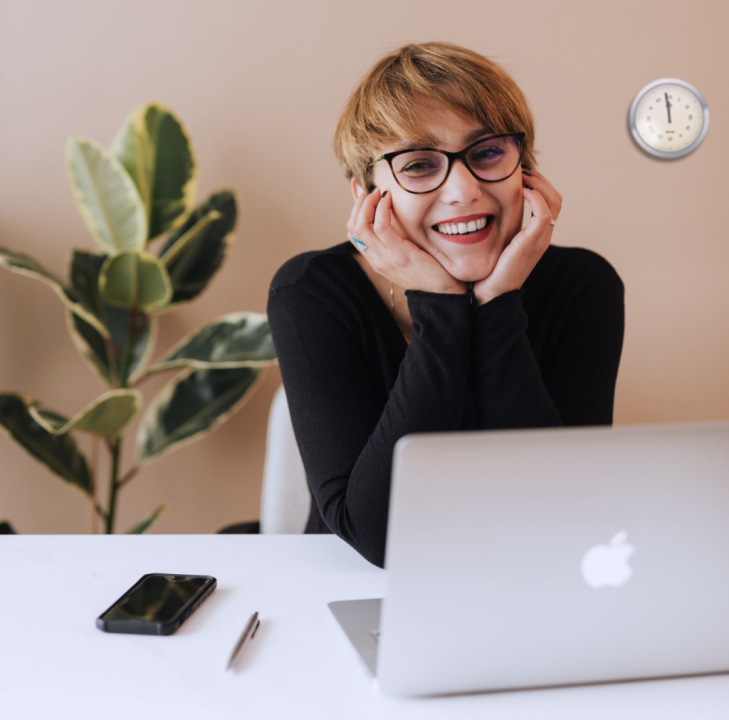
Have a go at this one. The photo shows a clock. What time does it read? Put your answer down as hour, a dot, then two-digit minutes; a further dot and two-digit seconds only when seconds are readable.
11.59
